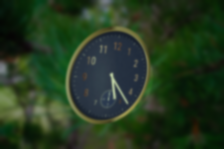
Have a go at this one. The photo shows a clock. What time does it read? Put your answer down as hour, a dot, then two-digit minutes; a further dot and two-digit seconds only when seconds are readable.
5.23
